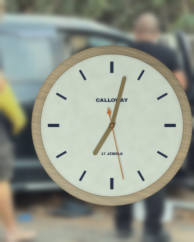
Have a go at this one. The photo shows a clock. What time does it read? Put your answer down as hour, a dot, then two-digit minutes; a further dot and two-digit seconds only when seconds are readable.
7.02.28
